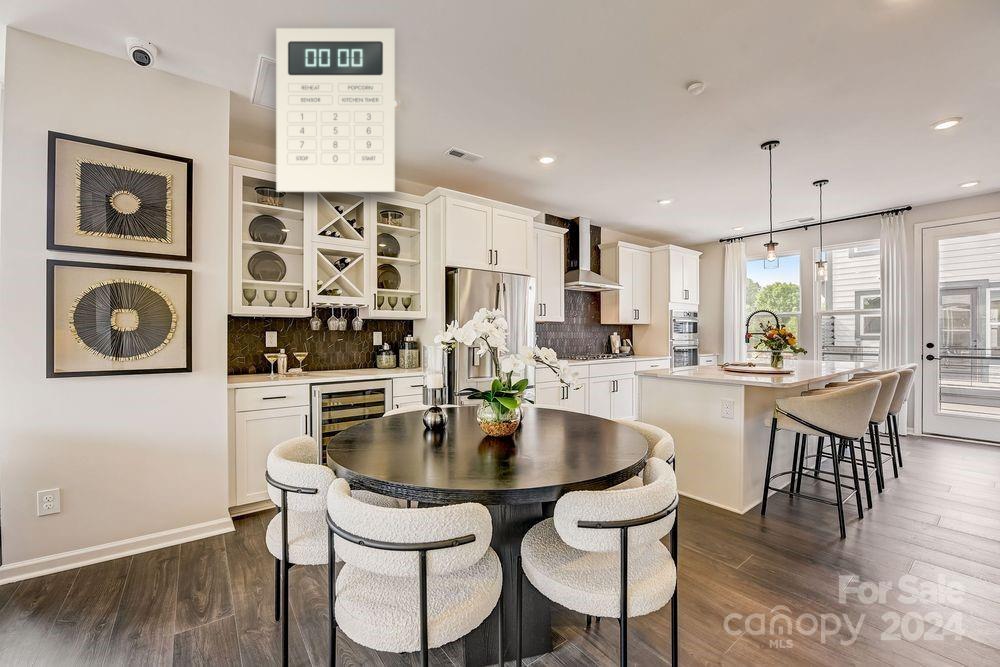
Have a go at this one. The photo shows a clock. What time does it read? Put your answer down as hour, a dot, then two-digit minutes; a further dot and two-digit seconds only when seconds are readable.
0.00
